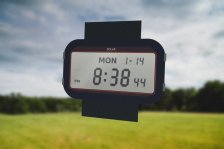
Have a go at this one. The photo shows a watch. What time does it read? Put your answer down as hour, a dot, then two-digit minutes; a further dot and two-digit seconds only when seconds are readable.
8.38.44
